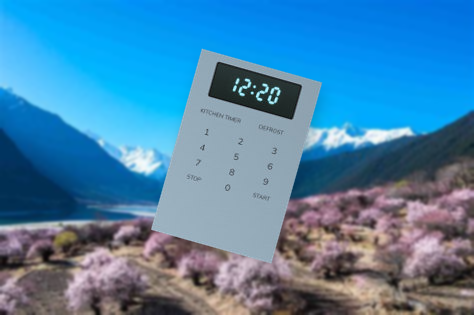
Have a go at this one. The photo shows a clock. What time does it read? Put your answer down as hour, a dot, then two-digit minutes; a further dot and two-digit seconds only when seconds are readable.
12.20
